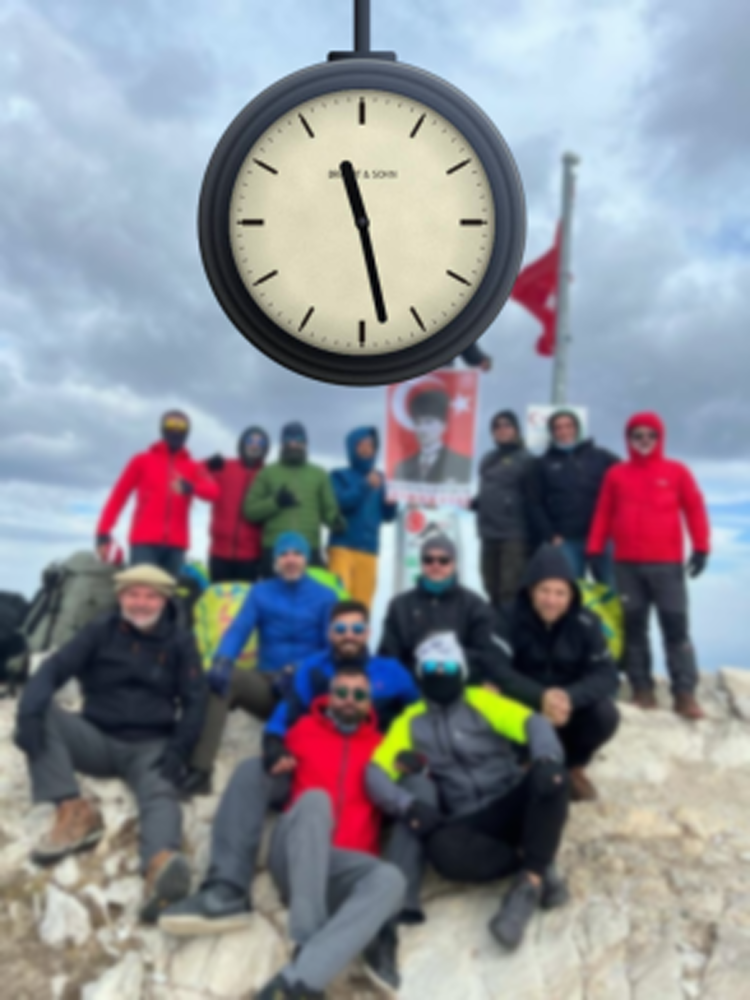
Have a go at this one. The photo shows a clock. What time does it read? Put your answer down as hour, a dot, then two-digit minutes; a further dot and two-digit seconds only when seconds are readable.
11.28
